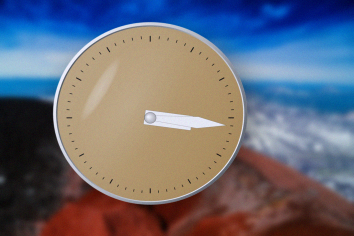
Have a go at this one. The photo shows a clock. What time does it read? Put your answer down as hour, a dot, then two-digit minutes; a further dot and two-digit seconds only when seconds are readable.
3.16
